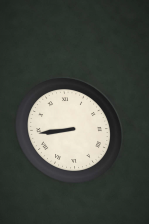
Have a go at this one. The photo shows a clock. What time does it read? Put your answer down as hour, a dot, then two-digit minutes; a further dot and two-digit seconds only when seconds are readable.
8.44
